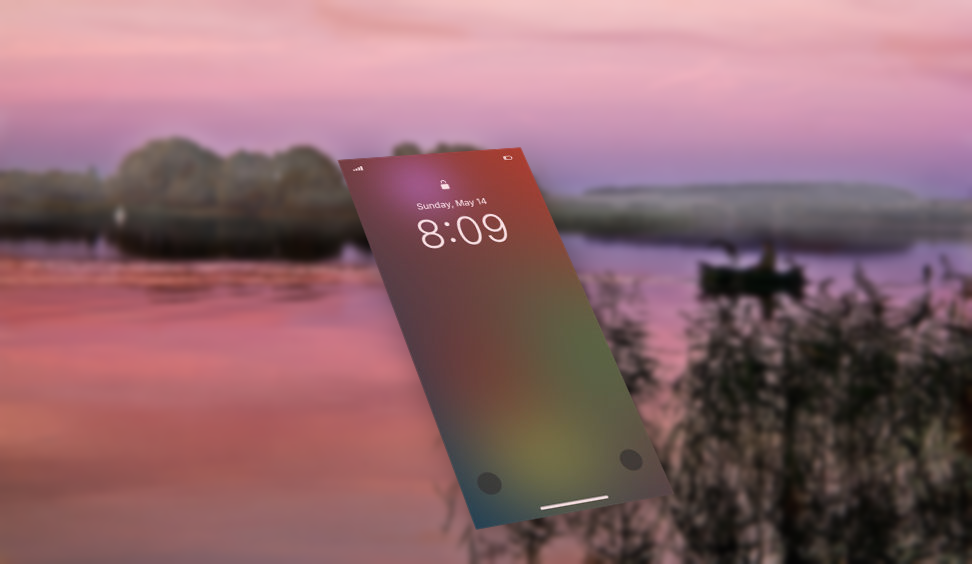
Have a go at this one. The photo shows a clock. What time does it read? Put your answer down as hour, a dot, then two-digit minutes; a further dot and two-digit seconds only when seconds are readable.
8.09
